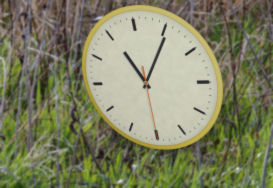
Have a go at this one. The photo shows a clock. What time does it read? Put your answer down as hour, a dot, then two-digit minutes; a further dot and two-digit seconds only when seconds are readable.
11.05.30
